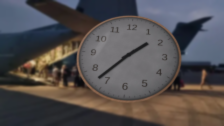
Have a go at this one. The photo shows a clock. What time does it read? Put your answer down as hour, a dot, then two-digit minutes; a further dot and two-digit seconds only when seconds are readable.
1.37
